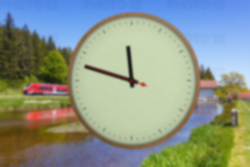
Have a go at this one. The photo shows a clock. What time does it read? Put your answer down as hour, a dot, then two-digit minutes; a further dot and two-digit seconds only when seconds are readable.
11.47.48
